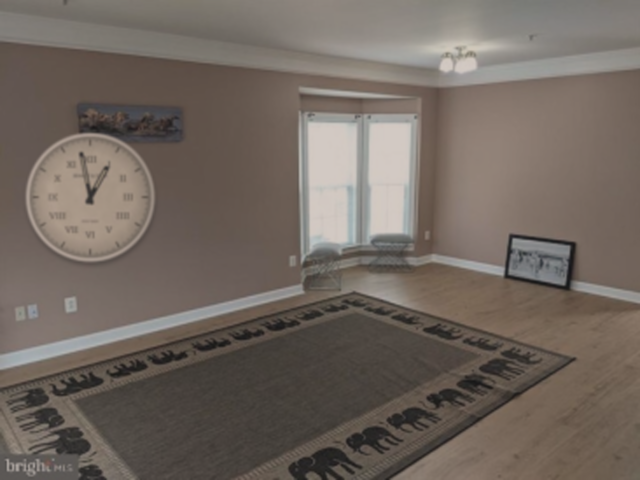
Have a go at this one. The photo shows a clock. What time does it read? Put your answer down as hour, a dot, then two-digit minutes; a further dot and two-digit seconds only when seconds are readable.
12.58
